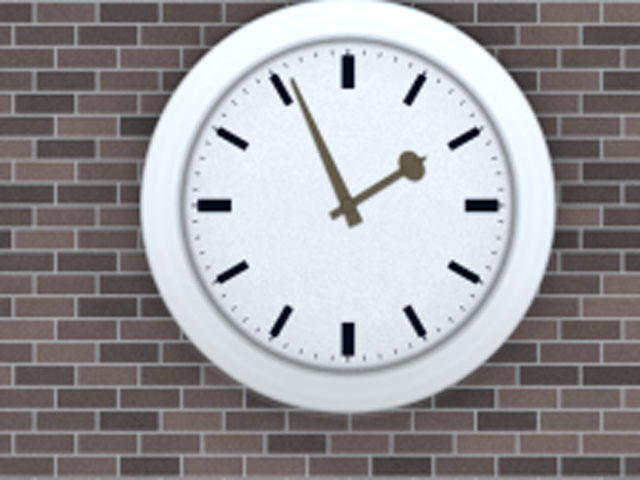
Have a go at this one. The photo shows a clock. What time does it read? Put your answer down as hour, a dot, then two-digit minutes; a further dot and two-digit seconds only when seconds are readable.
1.56
